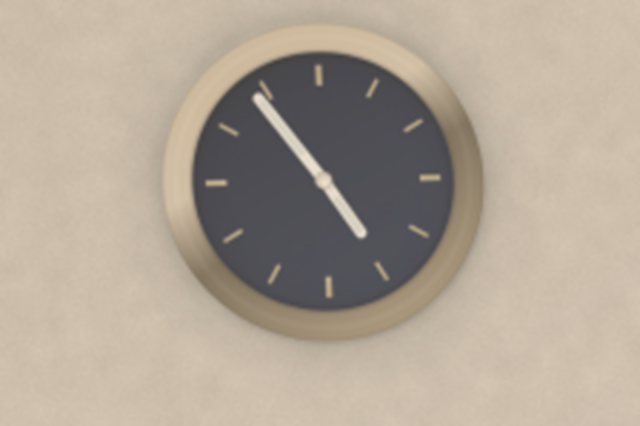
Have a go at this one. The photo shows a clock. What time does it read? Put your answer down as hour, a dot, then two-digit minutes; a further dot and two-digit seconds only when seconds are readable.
4.54
